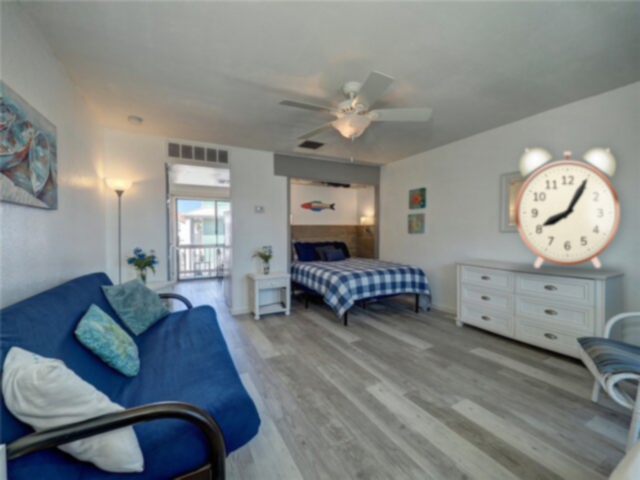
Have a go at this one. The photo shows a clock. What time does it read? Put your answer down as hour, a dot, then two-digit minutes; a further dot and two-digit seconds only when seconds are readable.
8.05
